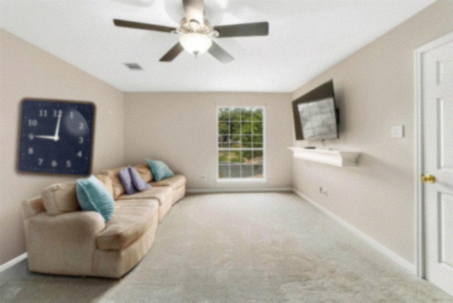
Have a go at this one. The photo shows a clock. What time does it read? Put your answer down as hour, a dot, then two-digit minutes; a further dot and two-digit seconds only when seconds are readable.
9.01
